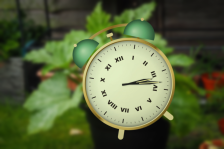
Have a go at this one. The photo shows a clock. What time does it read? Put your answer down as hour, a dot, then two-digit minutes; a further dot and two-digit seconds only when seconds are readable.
3.18
